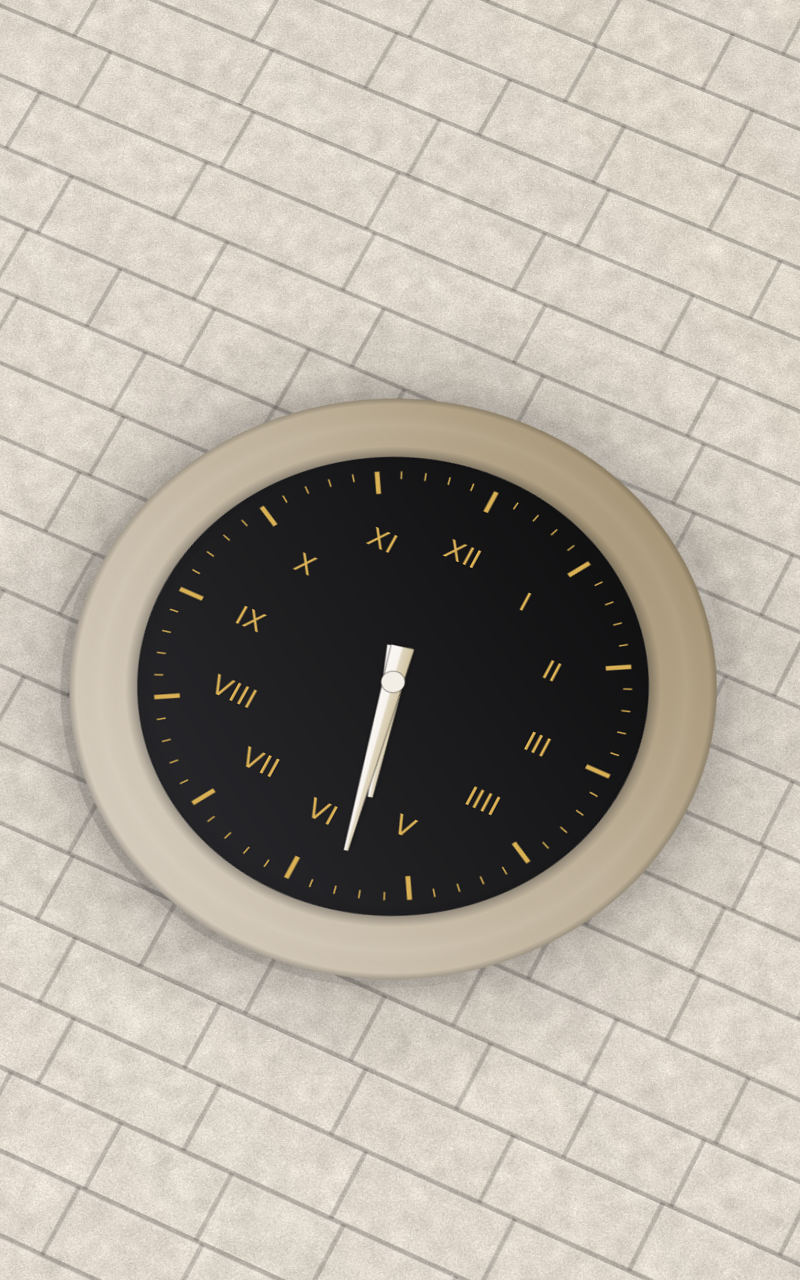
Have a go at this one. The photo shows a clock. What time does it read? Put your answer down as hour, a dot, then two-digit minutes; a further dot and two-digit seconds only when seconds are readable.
5.28
